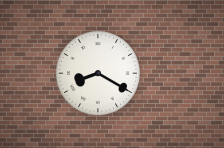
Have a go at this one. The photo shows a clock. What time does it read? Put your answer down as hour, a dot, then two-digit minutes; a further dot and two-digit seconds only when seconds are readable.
8.20
